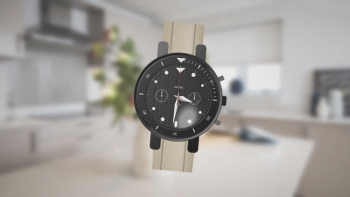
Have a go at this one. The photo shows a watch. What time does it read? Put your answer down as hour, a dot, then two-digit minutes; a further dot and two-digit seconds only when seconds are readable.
3.31
